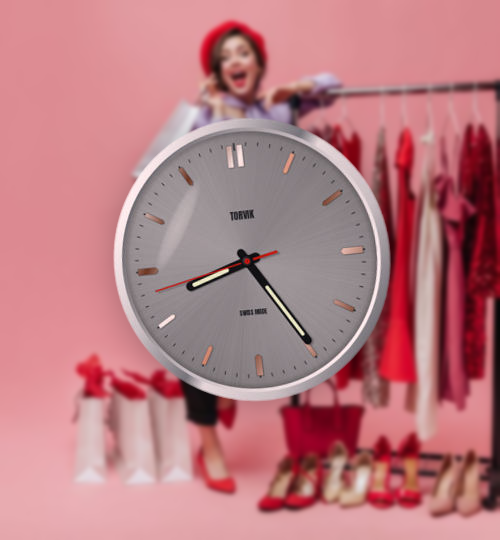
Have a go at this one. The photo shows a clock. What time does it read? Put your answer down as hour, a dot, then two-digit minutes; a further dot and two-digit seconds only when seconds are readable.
8.24.43
